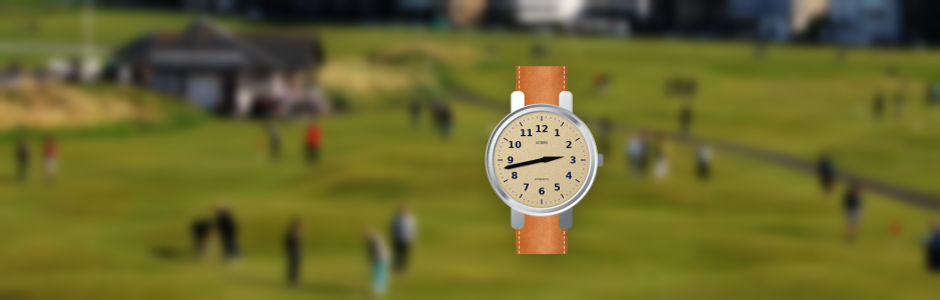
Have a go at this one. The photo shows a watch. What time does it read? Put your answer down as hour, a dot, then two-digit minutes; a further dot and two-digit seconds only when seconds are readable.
2.43
